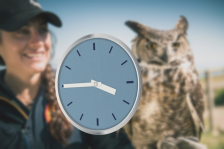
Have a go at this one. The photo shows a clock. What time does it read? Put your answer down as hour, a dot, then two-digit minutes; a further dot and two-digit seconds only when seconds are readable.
3.45
